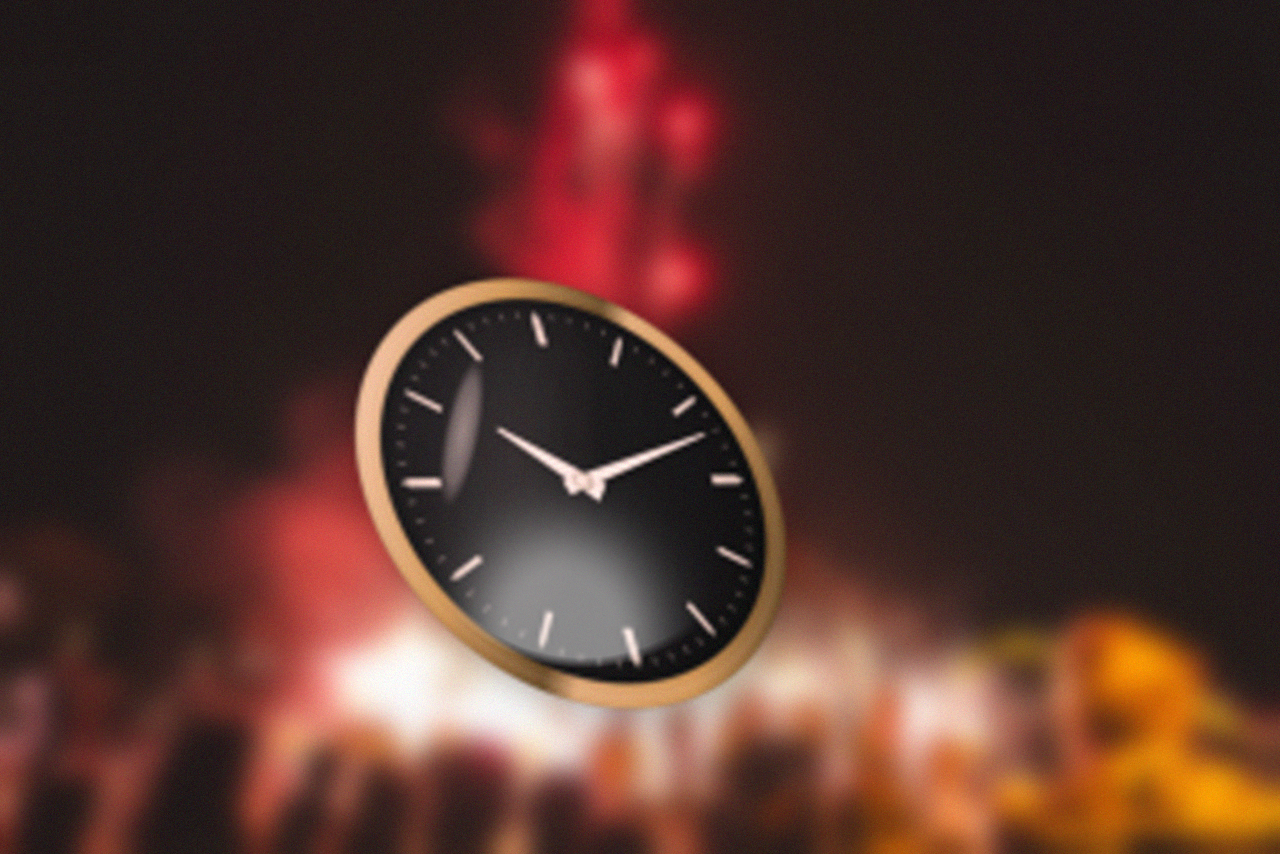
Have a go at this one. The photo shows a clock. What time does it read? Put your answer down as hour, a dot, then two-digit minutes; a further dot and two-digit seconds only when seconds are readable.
10.12
